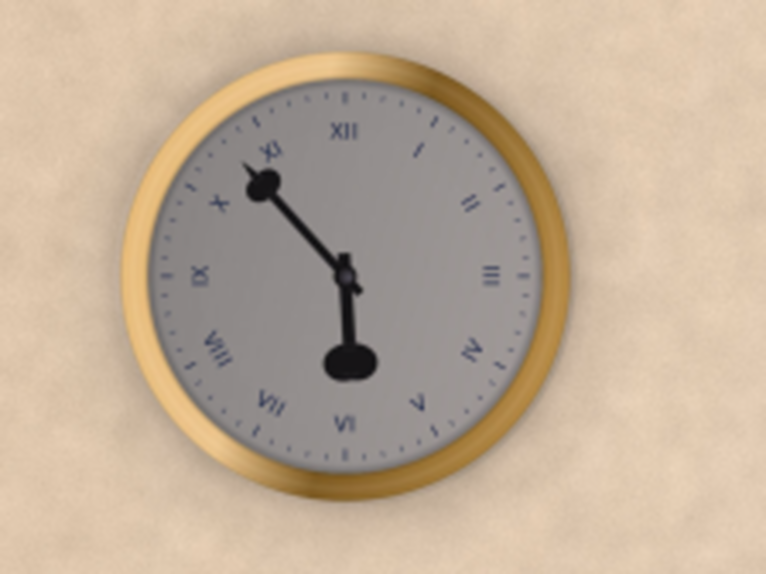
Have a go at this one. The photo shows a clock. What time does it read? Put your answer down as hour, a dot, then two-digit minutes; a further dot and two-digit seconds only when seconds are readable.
5.53
